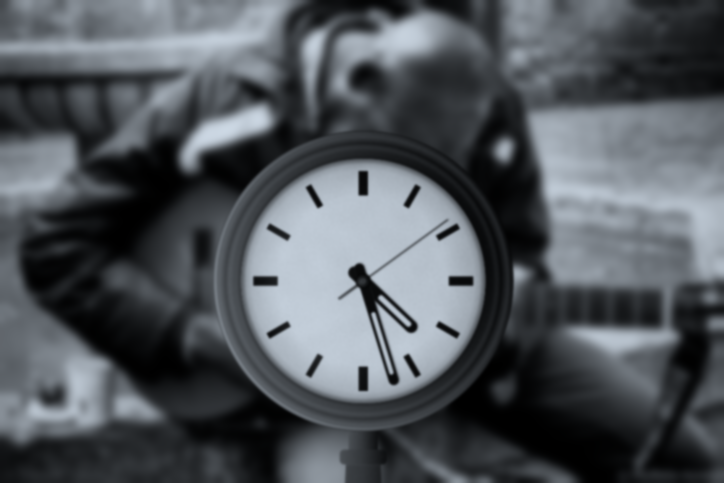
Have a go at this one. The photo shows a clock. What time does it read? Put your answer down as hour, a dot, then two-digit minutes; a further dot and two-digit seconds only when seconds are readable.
4.27.09
